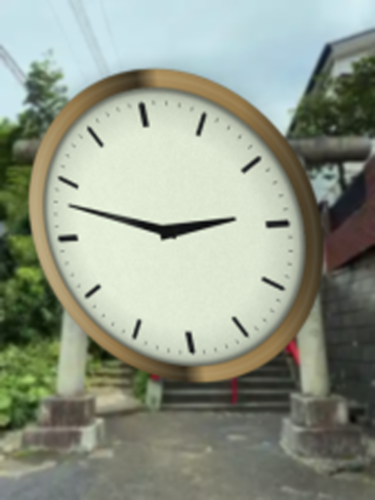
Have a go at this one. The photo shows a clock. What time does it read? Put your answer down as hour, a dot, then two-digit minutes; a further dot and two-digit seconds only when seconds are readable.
2.48
